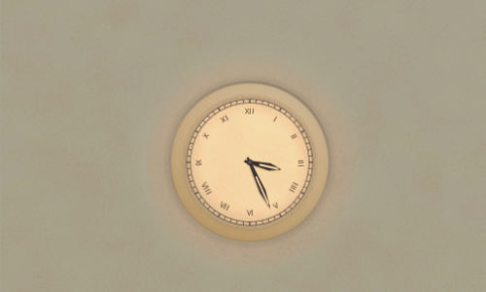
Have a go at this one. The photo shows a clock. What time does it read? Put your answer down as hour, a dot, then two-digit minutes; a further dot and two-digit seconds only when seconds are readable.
3.26
